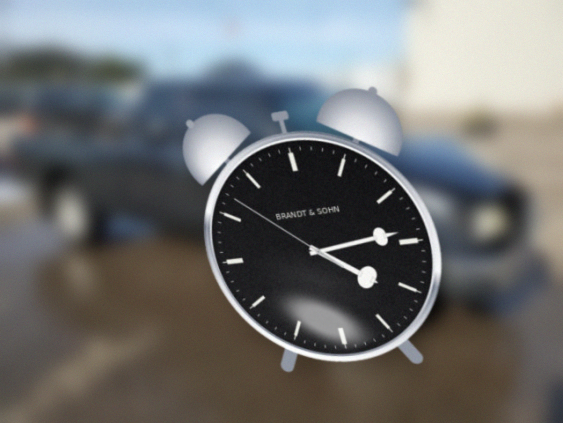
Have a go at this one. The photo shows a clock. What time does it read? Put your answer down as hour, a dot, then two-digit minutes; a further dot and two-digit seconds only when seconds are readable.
4.13.52
